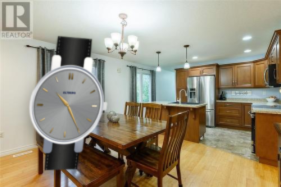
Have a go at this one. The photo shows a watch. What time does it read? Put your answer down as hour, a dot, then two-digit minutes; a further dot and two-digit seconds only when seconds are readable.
10.25
